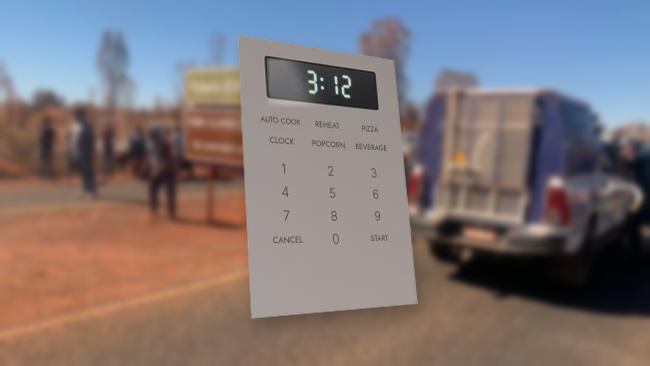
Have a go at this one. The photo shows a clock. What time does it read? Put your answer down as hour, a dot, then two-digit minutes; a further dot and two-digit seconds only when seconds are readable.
3.12
